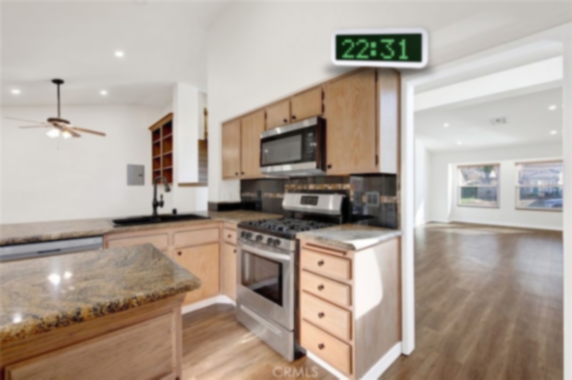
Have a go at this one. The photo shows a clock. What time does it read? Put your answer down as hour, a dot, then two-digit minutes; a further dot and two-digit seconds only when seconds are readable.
22.31
